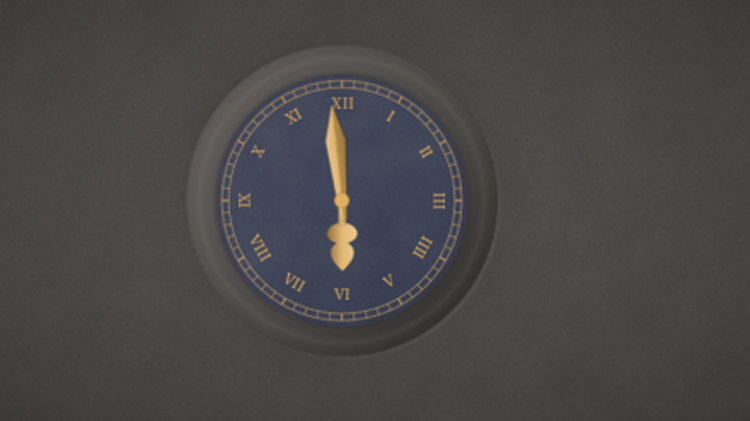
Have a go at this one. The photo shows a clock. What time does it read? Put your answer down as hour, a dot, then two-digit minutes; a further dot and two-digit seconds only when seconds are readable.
5.59
